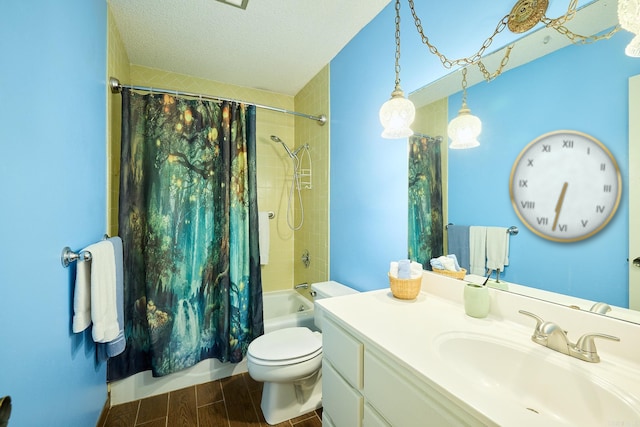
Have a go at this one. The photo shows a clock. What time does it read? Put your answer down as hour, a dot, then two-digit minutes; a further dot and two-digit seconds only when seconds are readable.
6.32
